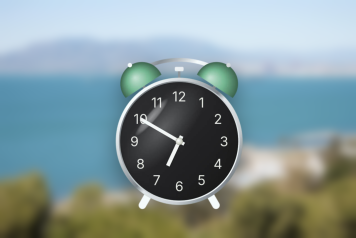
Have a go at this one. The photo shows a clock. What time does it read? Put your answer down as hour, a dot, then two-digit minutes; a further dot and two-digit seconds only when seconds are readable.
6.50
